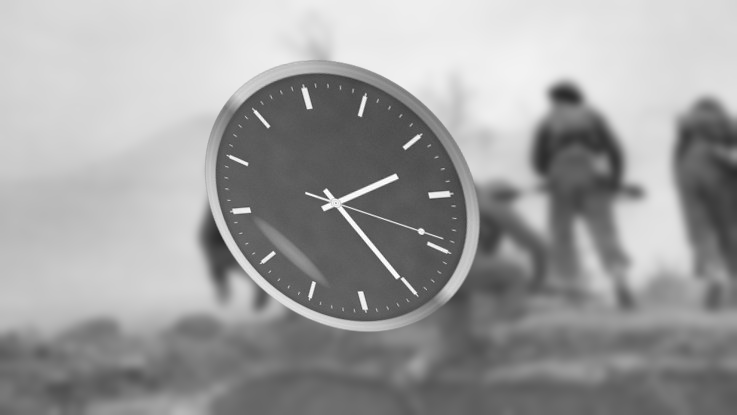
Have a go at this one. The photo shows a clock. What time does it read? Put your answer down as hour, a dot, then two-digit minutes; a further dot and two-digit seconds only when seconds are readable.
2.25.19
